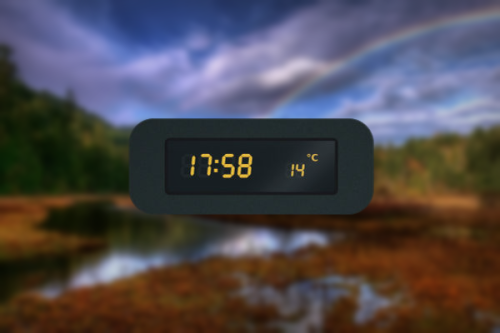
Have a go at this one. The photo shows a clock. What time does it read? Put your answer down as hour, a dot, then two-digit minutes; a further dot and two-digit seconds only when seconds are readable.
17.58
